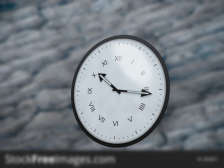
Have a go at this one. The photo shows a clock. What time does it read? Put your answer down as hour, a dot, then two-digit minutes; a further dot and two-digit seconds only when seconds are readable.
10.16
